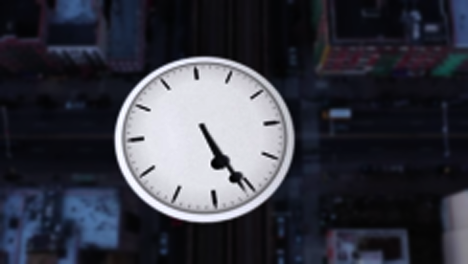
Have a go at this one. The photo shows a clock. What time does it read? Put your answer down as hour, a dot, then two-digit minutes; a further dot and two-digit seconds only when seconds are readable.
5.26
